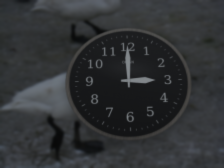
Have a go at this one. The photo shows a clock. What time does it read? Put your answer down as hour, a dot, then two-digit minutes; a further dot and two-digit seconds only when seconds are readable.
3.00
